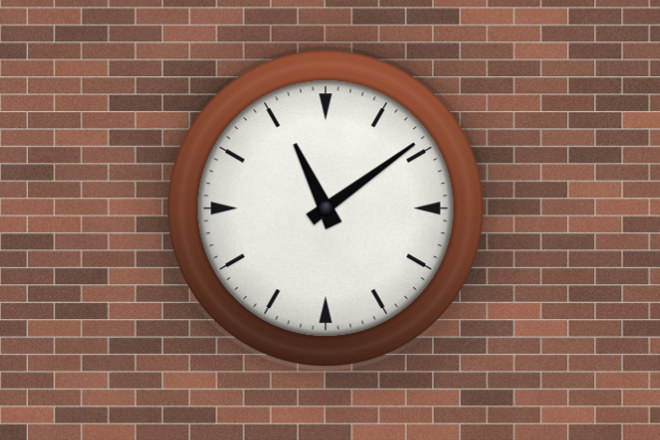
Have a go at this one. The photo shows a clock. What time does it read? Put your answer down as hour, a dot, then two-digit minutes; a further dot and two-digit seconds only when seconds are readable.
11.09
